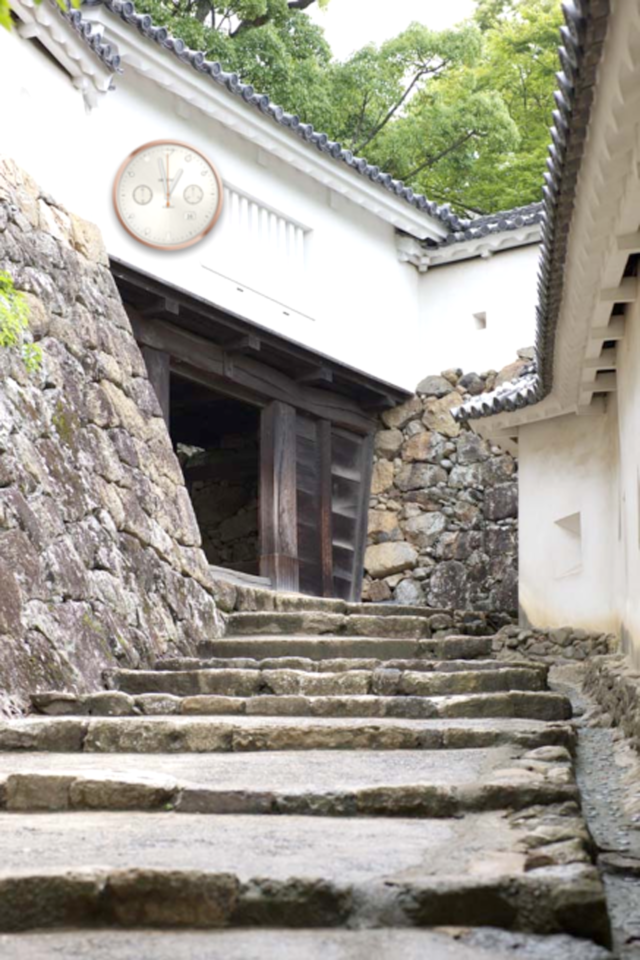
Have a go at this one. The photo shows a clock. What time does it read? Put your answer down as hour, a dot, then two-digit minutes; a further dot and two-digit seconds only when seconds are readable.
12.58
